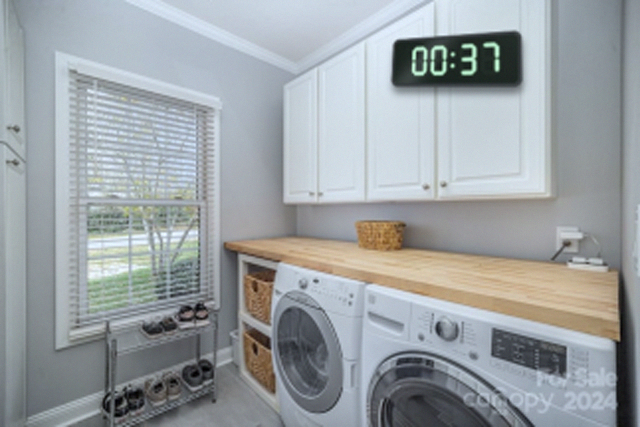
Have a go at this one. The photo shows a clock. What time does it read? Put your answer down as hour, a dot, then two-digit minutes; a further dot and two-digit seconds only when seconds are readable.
0.37
